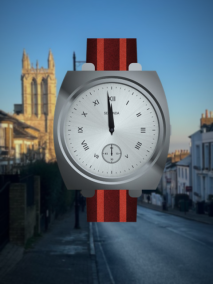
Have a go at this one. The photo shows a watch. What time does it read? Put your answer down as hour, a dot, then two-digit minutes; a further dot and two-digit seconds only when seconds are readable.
11.59
